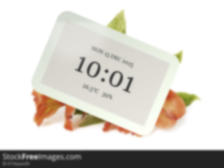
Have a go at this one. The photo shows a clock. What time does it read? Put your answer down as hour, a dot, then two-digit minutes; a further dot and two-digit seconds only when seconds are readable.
10.01
